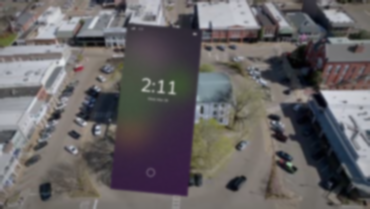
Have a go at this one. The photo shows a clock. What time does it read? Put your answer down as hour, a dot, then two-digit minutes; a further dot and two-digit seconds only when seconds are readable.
2.11
